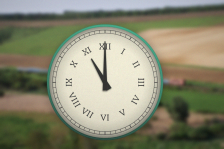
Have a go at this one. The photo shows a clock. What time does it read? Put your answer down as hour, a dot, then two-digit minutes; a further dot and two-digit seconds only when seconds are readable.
11.00
